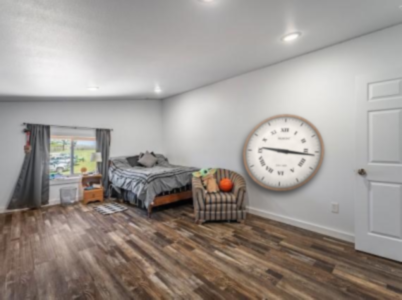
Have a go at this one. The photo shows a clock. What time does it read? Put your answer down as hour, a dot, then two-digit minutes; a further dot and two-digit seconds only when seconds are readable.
9.16
